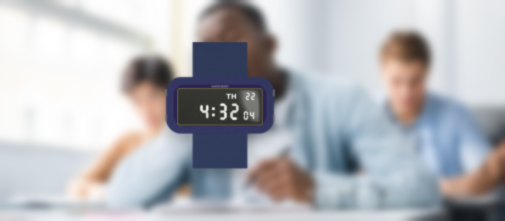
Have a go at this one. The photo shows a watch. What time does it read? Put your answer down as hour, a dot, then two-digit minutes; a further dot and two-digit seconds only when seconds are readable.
4.32
